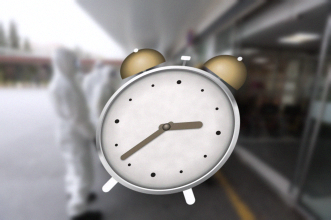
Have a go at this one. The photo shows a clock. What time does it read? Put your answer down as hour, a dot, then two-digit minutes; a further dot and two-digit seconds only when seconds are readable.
2.37
